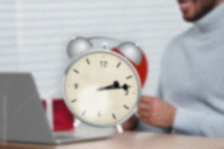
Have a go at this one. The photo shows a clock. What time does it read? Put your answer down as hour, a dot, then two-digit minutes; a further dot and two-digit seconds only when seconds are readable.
2.13
